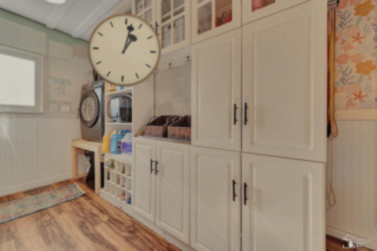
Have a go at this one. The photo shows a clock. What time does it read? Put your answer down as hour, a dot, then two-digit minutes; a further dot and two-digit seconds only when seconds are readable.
1.02
